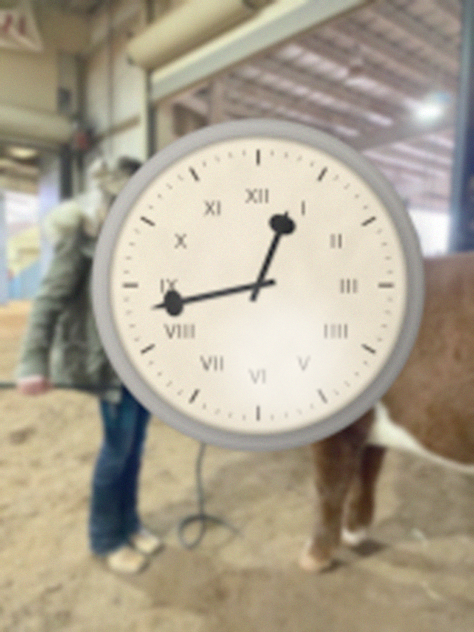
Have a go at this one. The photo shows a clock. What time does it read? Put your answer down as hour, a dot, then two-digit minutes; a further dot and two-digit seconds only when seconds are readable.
12.43
